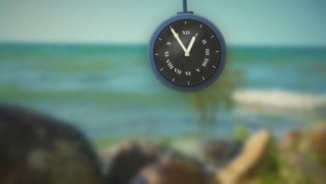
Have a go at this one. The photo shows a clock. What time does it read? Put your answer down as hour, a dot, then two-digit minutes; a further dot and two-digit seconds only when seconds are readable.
12.55
